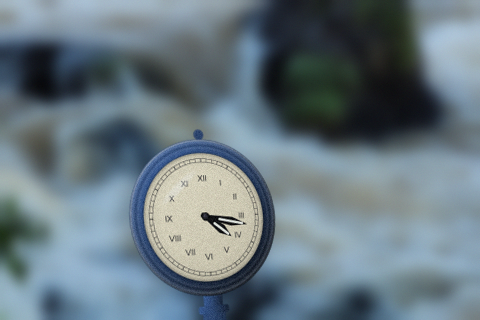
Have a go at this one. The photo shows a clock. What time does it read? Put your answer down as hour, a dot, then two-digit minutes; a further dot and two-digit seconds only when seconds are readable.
4.17
